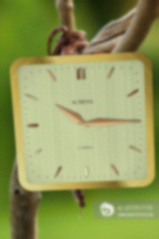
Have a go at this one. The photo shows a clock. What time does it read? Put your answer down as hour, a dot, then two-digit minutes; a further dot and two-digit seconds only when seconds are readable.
10.15
